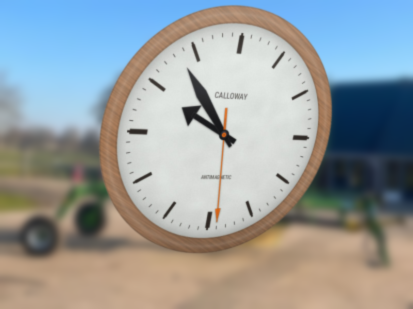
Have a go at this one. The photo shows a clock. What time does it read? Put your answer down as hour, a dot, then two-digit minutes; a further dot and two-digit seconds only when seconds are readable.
9.53.29
